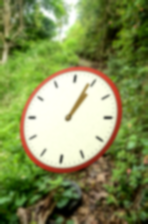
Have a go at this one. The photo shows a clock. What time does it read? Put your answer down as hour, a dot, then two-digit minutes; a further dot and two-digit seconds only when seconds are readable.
1.04
